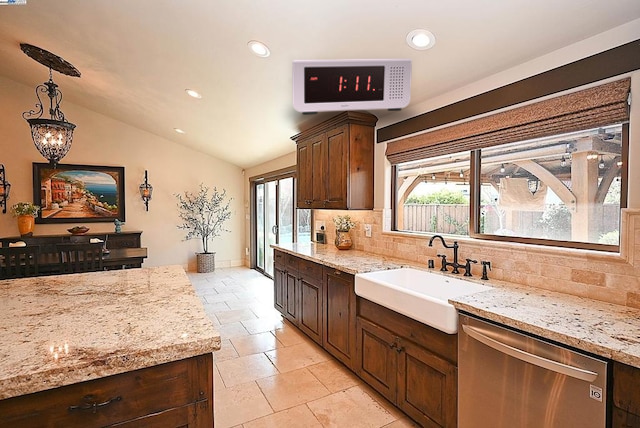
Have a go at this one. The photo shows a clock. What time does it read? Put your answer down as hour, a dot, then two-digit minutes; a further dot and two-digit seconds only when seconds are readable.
1.11
